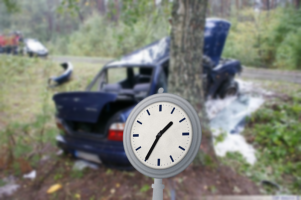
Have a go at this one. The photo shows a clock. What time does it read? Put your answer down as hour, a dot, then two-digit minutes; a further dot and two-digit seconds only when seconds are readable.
1.35
